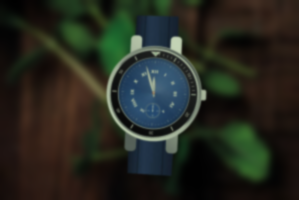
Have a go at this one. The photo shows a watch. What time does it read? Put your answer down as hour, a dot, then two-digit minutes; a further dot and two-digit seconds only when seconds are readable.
11.57
